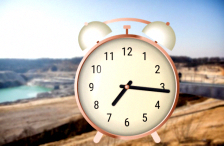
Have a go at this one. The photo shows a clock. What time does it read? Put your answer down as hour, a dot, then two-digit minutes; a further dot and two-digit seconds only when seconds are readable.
7.16
